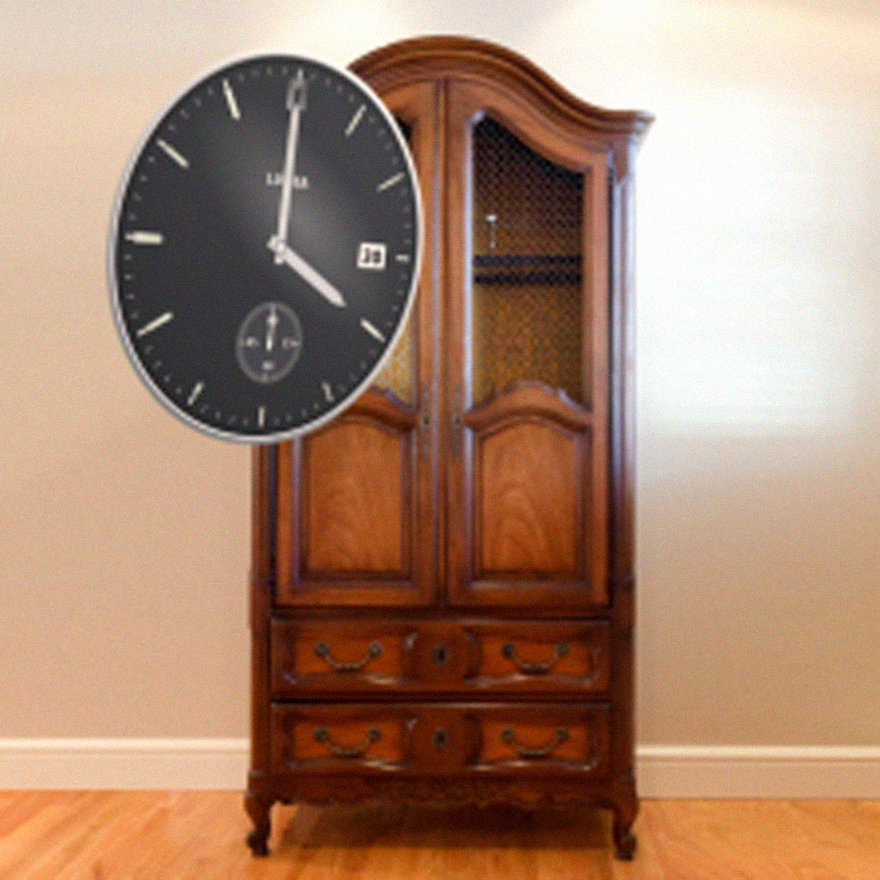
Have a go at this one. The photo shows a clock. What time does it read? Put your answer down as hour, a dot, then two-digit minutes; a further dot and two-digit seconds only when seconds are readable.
4.00
